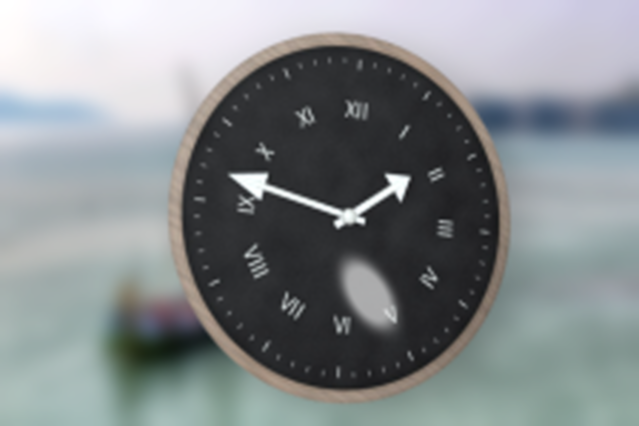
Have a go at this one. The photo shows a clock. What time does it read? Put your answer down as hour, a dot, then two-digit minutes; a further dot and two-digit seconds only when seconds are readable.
1.47
